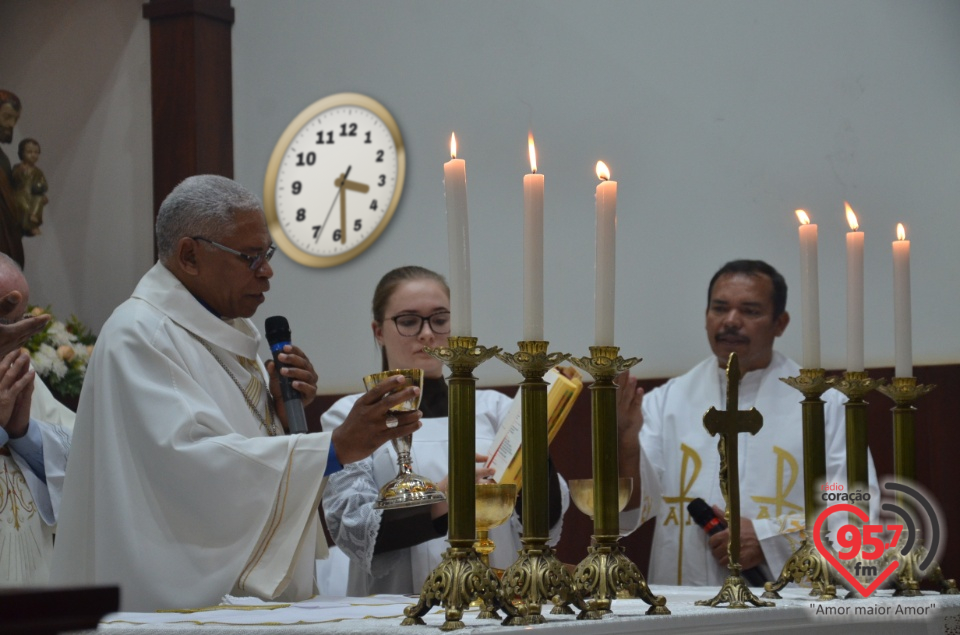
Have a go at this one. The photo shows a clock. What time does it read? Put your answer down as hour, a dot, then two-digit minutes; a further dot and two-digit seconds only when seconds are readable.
3.28.34
